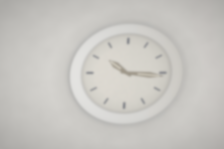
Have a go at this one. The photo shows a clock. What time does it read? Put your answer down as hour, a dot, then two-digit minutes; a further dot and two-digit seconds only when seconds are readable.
10.16
